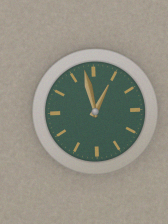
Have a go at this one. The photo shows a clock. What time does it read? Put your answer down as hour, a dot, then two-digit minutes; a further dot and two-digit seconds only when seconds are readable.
12.58
